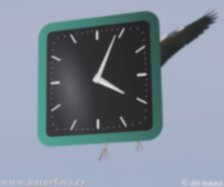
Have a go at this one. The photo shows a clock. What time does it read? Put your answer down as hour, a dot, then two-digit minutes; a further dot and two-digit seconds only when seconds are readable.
4.04
